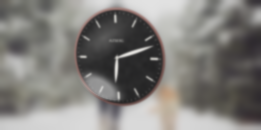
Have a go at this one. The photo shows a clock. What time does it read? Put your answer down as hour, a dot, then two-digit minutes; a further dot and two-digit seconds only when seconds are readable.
6.12
